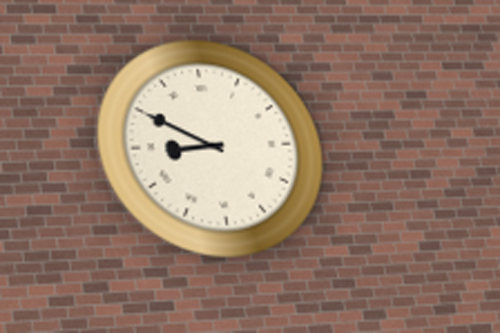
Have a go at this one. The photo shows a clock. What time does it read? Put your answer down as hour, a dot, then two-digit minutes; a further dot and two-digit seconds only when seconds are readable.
8.50
